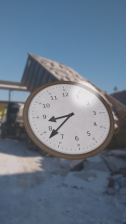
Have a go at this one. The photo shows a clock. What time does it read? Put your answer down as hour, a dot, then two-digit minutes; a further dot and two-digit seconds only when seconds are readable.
8.38
